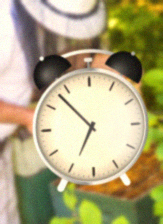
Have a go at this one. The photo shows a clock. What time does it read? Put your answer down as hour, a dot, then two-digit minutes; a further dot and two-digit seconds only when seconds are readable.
6.53
